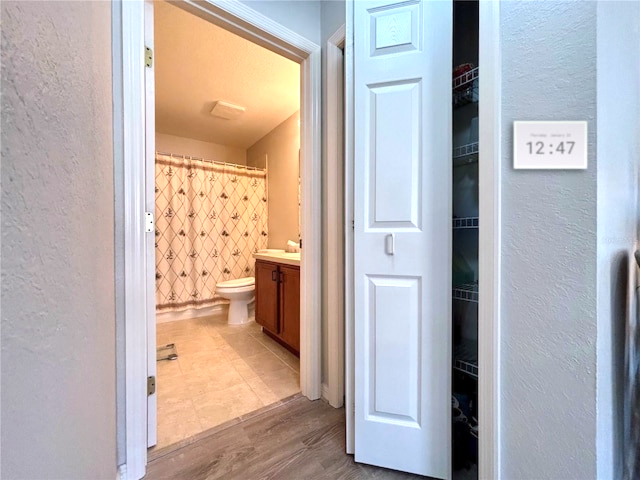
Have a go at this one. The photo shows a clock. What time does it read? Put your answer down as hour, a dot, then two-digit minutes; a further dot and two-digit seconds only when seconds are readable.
12.47
